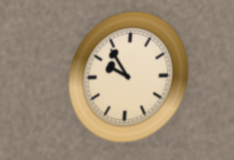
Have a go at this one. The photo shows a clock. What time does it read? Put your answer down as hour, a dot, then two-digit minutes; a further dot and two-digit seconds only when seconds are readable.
9.54
